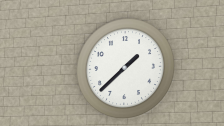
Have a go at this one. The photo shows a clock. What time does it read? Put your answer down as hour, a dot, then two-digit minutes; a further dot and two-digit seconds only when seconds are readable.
1.38
